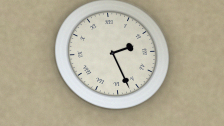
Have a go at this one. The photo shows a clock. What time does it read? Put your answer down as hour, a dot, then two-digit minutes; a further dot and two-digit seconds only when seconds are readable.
2.27
